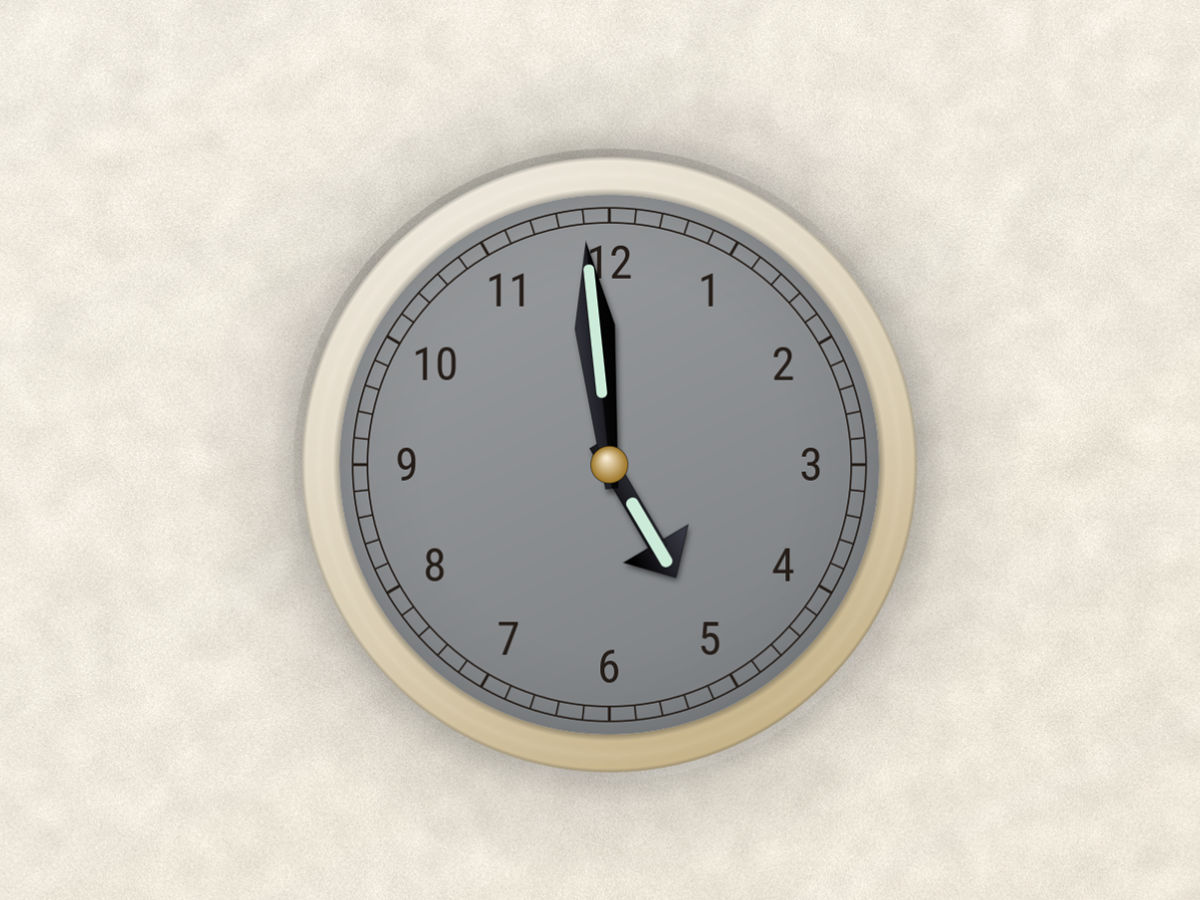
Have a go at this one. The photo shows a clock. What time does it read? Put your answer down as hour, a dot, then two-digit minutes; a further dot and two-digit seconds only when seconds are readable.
4.59
